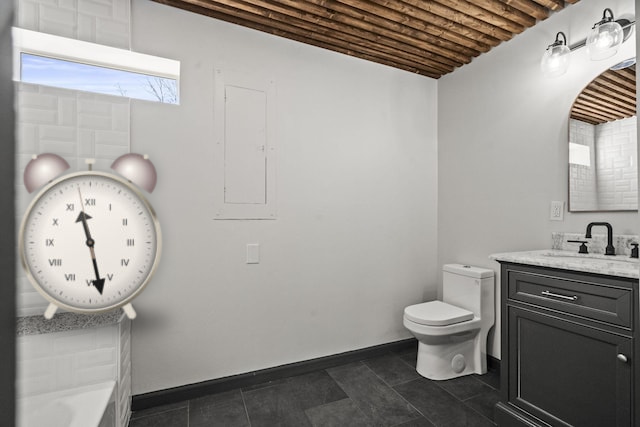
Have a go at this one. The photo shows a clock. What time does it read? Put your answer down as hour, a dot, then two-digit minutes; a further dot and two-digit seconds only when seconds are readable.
11.27.58
